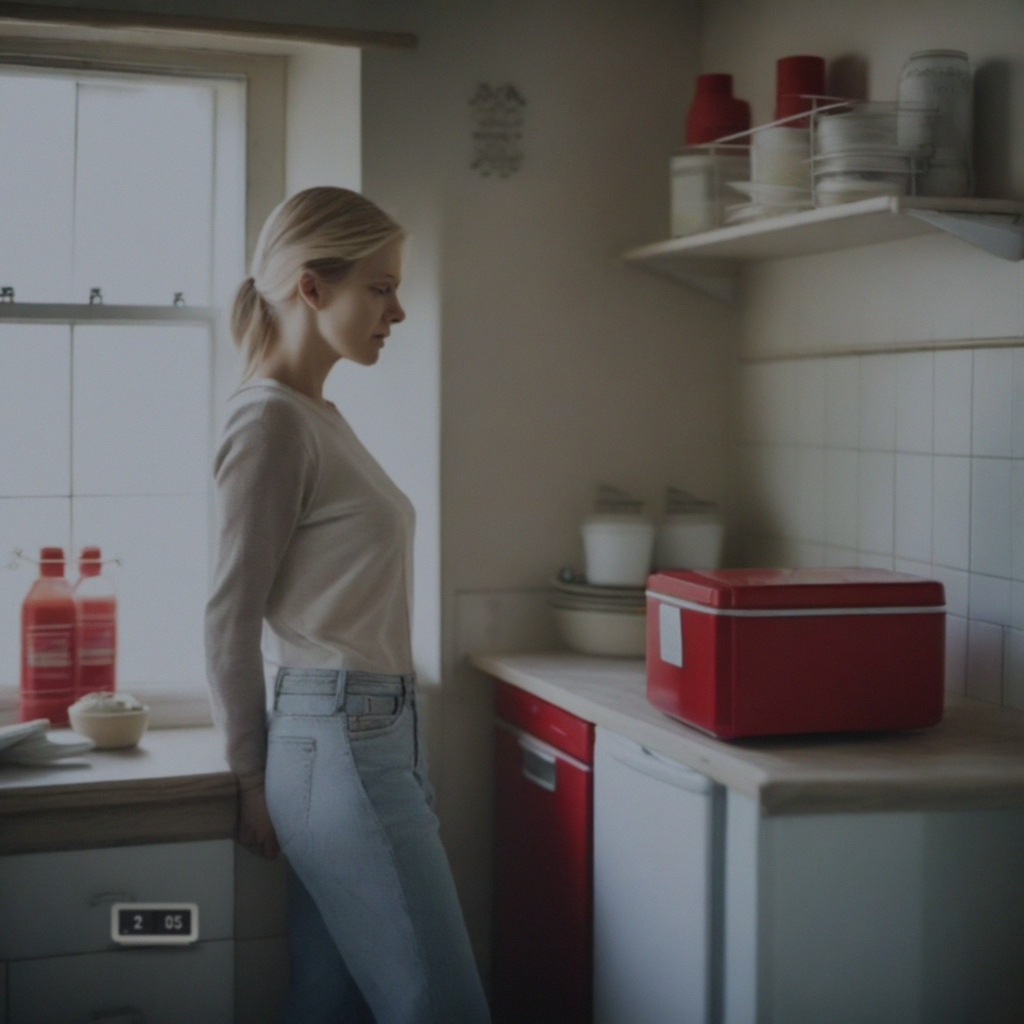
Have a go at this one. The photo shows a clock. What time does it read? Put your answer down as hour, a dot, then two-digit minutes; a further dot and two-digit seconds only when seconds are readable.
2.05
